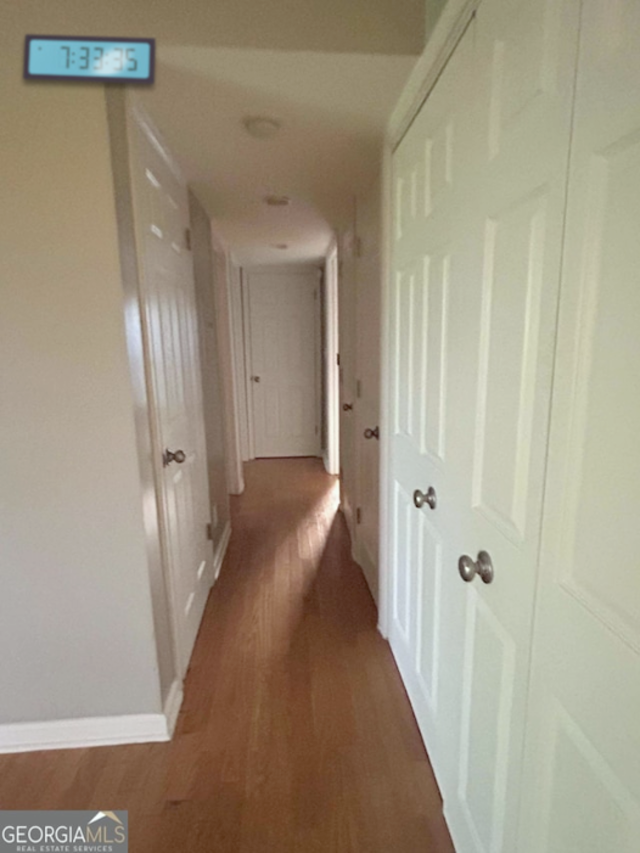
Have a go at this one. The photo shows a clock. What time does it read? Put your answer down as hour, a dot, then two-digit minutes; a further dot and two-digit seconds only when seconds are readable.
7.33.35
